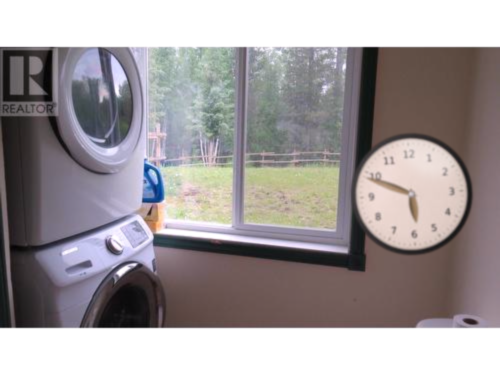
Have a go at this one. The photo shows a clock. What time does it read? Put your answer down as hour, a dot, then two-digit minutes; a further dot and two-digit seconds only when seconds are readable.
5.49
